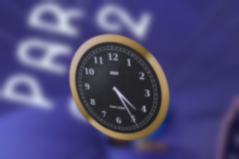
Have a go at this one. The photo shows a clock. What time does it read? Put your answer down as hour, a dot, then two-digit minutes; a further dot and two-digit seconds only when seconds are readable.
4.25
